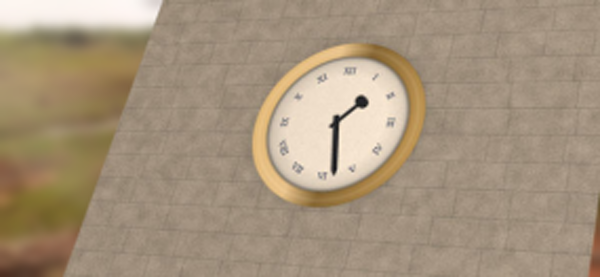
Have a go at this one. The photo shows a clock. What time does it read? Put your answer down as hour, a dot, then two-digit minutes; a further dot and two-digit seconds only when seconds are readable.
1.28
